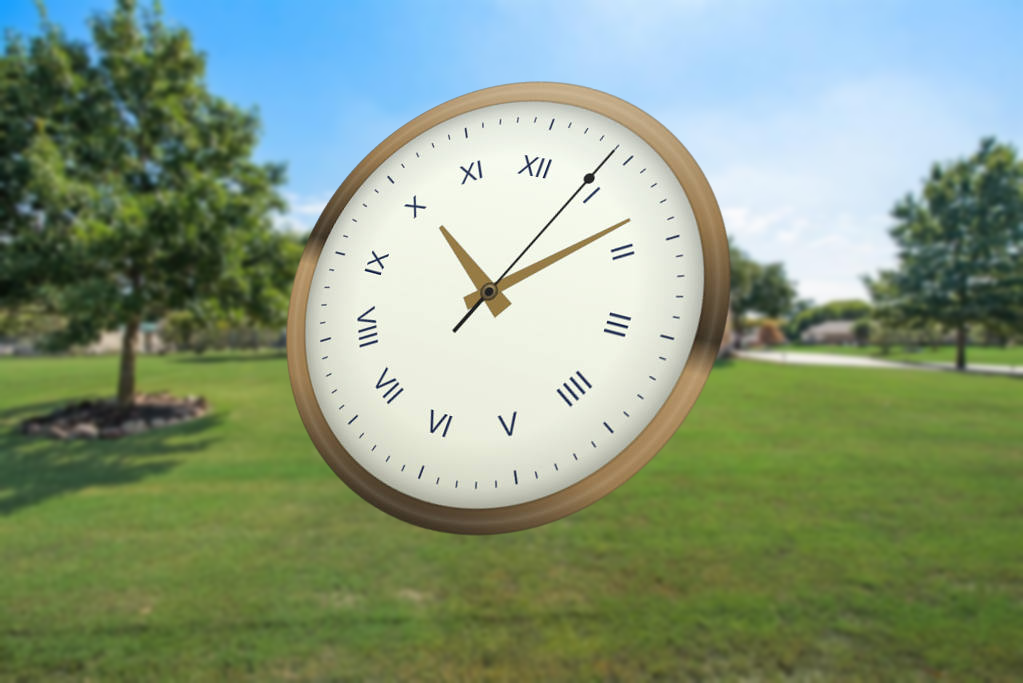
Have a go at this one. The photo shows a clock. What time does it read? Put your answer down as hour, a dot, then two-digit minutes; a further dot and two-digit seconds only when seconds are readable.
10.08.04
